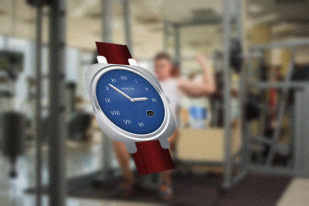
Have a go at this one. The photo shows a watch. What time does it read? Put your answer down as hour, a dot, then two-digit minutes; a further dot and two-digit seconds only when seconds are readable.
2.52
